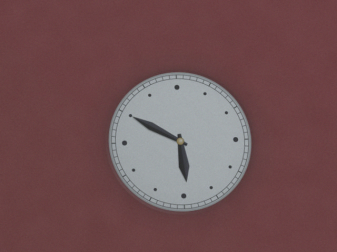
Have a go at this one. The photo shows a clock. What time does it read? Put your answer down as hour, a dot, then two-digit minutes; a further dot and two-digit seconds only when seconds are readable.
5.50
